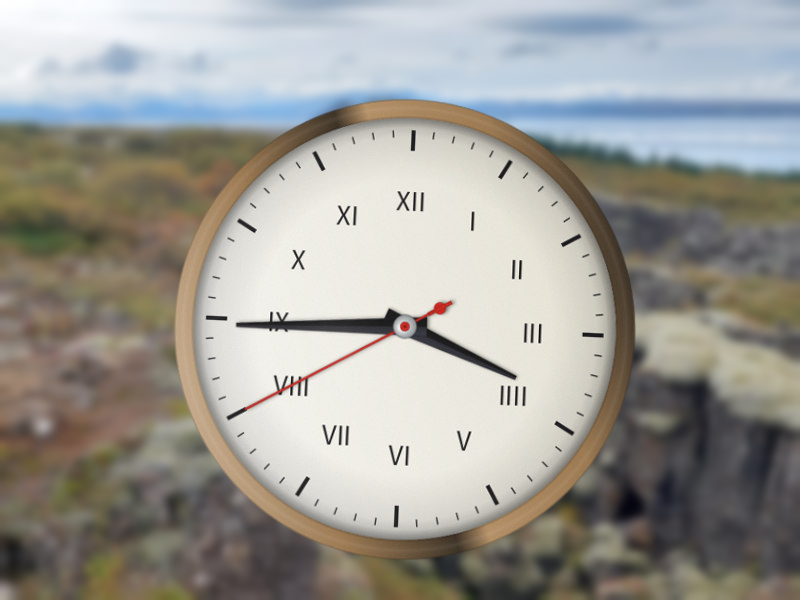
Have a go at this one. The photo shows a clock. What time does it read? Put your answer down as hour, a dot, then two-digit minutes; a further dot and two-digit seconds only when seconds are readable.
3.44.40
